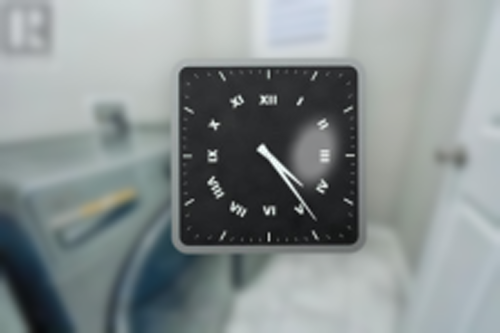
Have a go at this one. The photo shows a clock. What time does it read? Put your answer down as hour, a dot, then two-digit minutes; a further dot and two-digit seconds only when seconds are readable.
4.24
